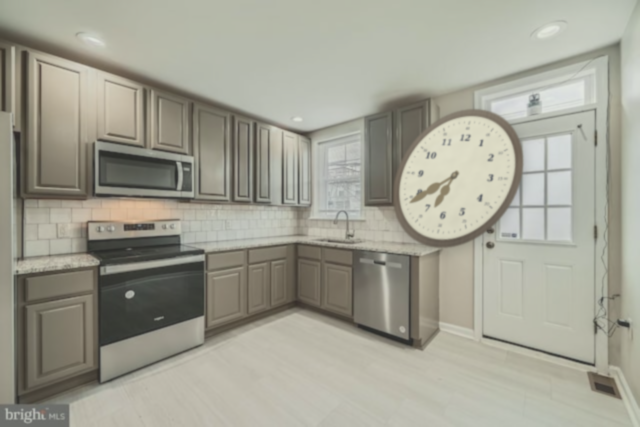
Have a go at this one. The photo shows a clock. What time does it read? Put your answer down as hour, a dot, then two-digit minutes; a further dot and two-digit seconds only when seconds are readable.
6.39
